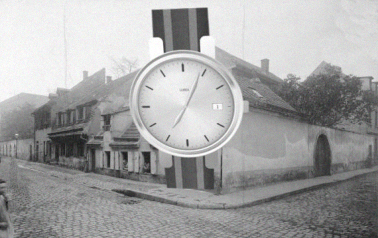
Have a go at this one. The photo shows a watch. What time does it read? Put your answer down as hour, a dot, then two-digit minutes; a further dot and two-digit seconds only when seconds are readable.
7.04
